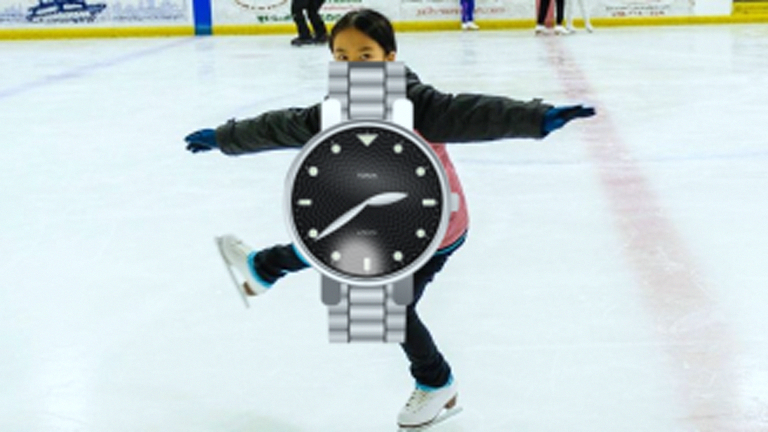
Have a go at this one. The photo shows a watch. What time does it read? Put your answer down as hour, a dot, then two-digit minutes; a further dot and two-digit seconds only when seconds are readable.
2.39
